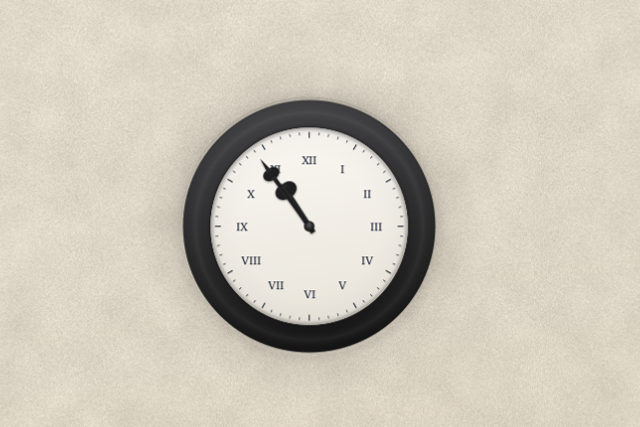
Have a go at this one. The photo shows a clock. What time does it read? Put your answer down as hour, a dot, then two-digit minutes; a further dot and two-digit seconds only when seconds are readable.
10.54
